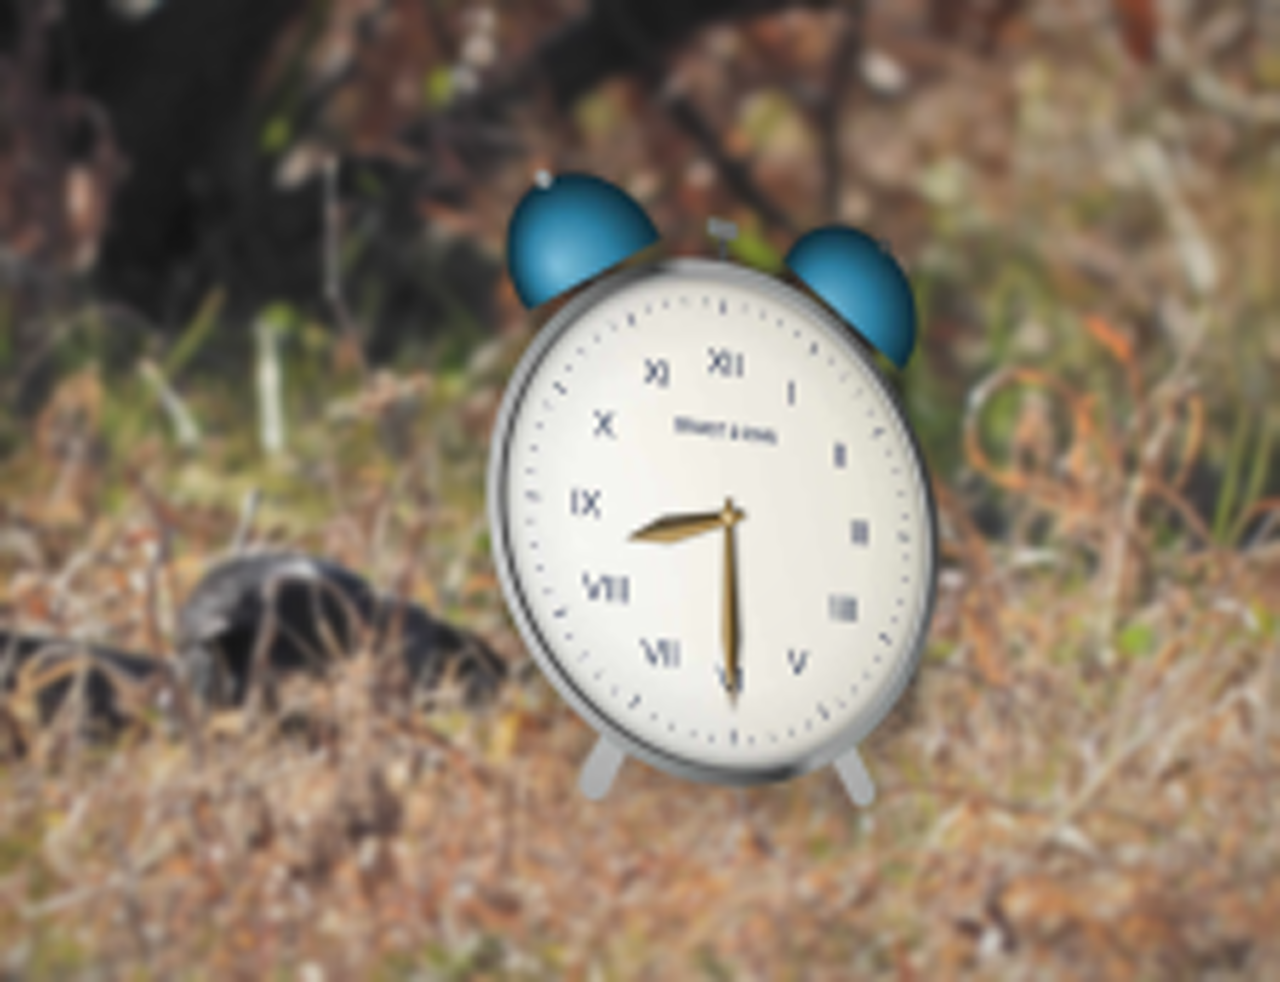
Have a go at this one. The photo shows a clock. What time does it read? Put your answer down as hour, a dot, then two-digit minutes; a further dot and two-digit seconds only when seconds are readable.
8.30
